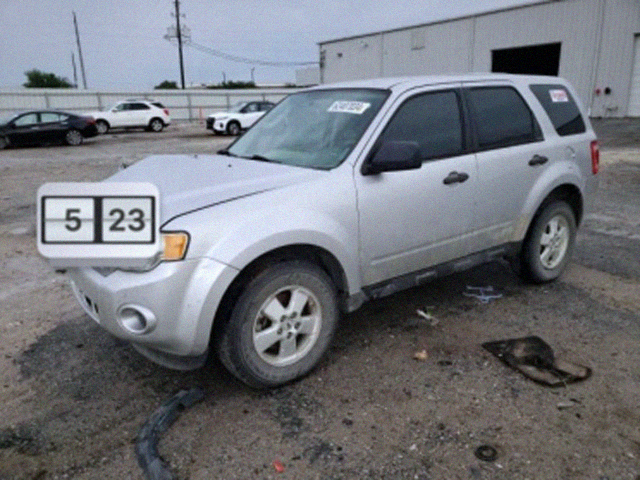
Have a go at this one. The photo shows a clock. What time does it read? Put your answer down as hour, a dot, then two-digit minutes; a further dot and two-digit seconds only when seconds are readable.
5.23
